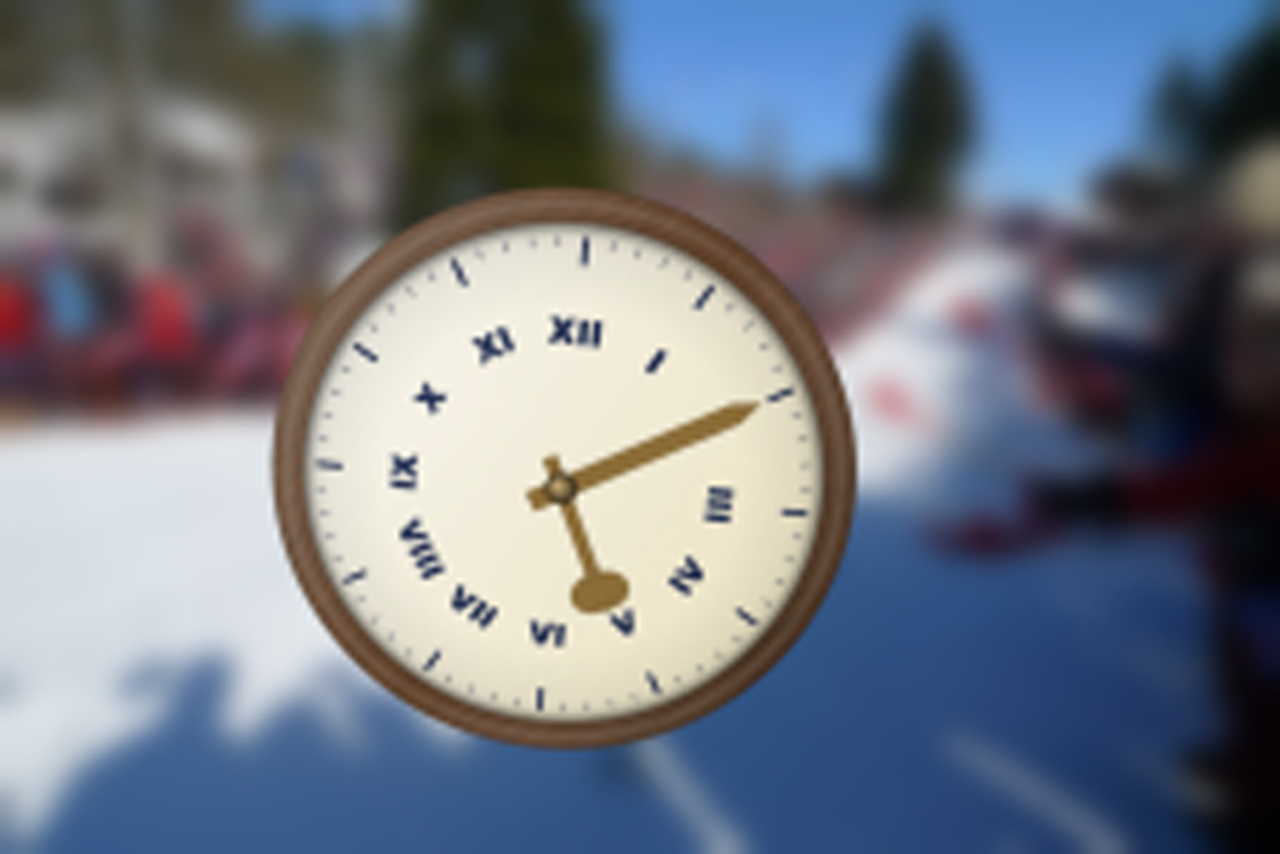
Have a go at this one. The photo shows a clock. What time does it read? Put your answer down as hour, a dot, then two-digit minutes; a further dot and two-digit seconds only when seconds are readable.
5.10
